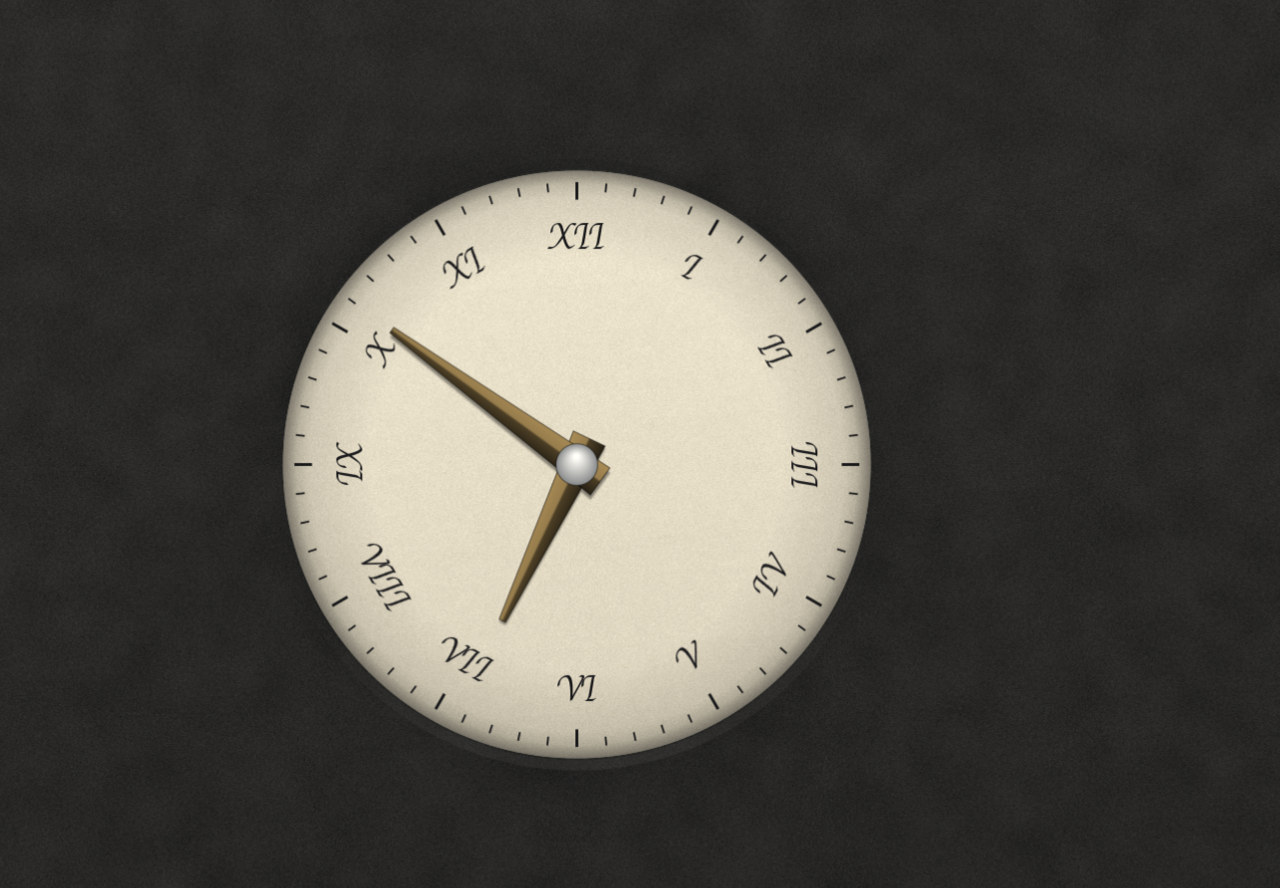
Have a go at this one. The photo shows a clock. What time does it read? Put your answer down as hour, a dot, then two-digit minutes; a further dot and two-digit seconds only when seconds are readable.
6.51
